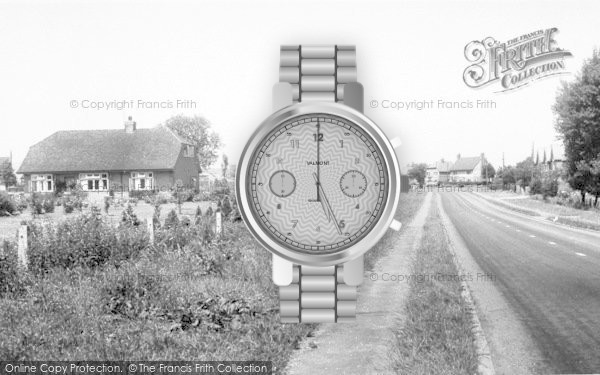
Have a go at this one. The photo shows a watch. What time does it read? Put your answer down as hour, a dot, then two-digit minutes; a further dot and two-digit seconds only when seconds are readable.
5.26
